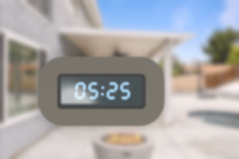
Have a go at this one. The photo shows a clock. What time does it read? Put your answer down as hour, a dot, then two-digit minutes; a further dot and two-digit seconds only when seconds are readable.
5.25
